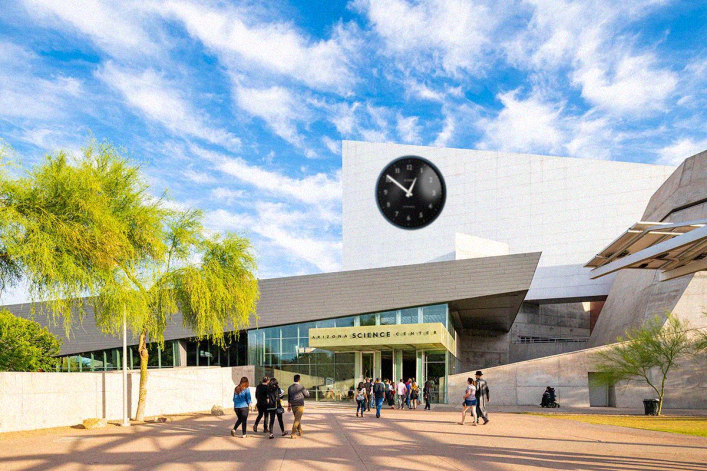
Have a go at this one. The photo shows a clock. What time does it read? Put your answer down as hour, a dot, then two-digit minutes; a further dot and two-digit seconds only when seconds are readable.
12.51
